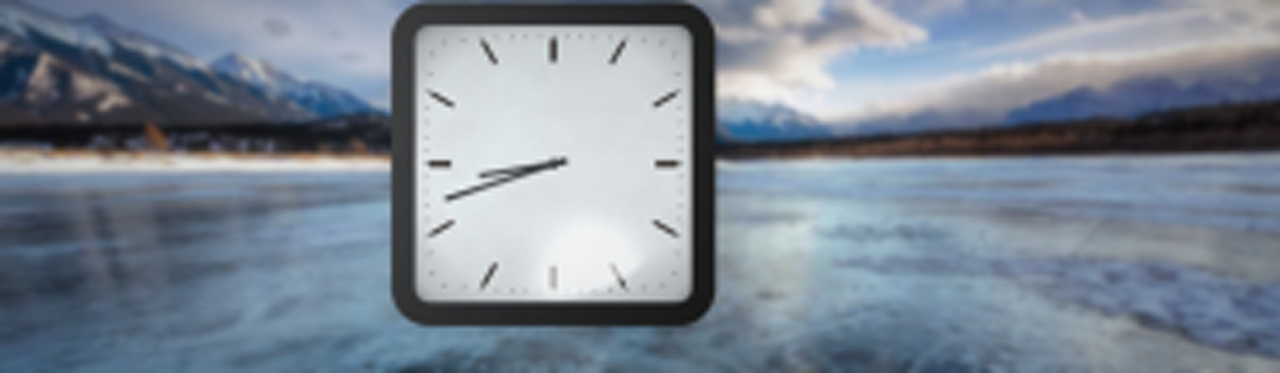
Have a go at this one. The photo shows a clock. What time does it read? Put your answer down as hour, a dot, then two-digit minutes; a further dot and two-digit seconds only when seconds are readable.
8.42
